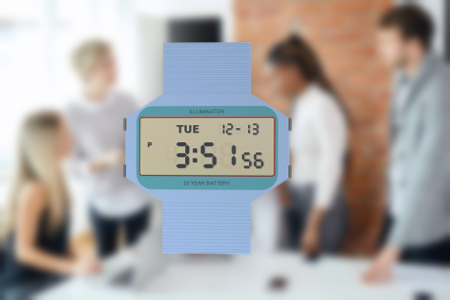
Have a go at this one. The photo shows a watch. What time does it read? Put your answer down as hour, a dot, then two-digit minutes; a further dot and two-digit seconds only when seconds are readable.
3.51.56
